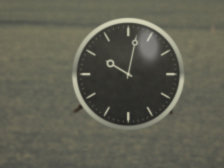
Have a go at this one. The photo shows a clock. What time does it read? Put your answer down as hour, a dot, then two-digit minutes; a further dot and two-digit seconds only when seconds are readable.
10.02
